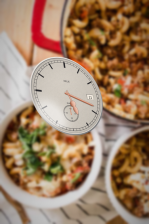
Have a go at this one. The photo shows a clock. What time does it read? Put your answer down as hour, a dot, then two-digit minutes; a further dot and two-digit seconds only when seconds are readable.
5.18
